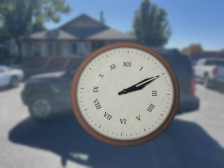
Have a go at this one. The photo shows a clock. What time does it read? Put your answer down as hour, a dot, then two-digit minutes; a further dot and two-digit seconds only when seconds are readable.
2.10
